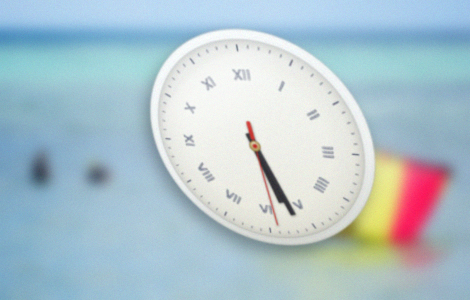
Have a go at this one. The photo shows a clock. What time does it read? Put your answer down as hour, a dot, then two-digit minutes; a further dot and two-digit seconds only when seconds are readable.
5.26.29
